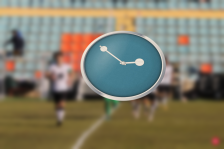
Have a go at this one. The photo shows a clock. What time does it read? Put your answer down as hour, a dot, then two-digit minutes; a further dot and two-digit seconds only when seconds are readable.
2.52
